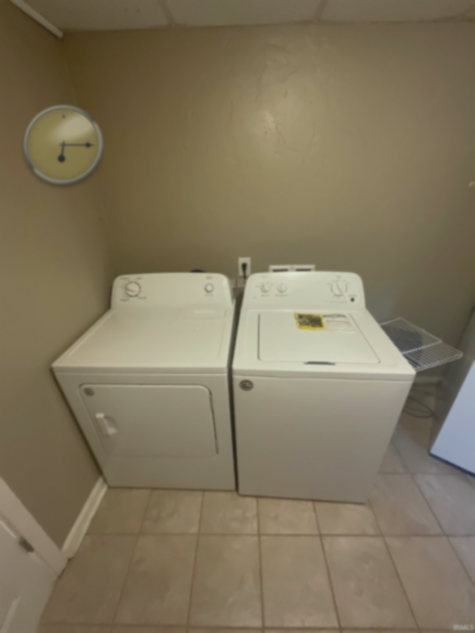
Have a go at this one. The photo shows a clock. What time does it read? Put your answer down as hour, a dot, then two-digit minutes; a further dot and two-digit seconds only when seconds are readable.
6.15
